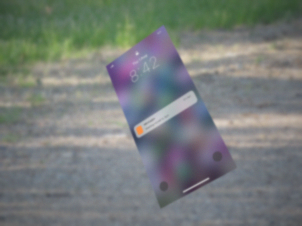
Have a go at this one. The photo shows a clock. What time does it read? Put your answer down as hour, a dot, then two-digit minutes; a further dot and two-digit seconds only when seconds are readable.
8.42
